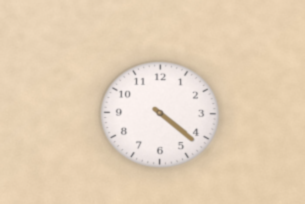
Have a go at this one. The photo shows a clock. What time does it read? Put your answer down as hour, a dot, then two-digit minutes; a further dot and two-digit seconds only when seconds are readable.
4.22
